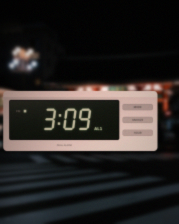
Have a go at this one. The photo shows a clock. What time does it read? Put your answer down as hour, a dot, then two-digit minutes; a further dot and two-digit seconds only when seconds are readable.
3.09
